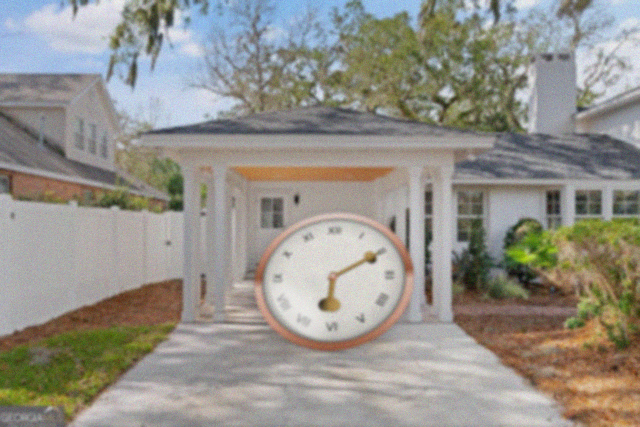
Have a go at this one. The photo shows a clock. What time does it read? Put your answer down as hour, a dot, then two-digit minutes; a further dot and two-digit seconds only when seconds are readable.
6.10
